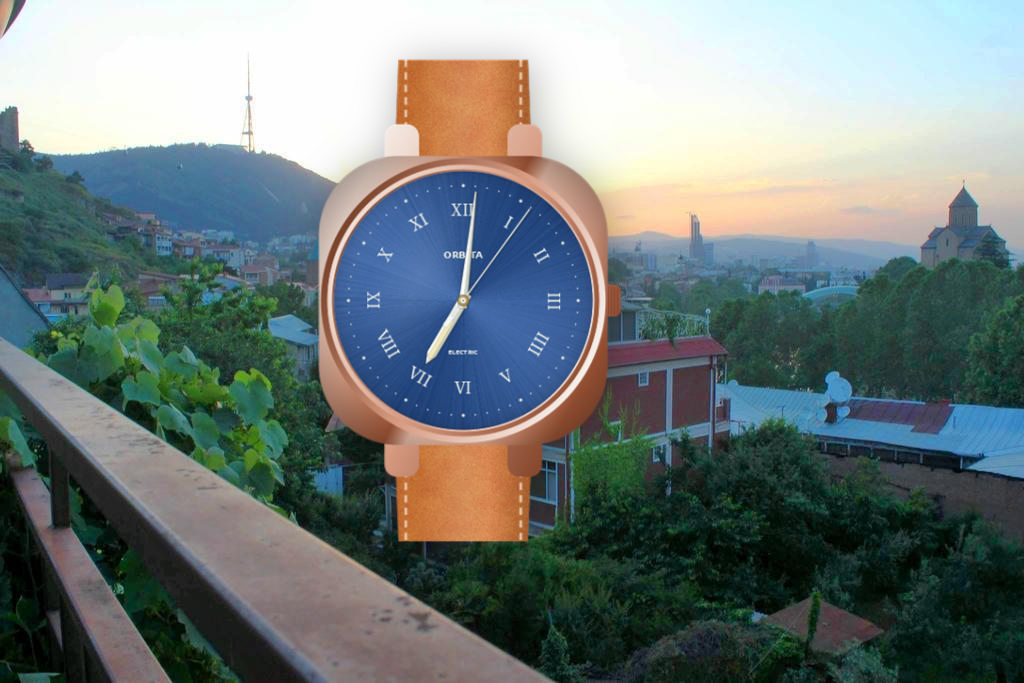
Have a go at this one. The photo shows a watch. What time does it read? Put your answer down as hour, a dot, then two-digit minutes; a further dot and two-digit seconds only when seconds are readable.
7.01.06
